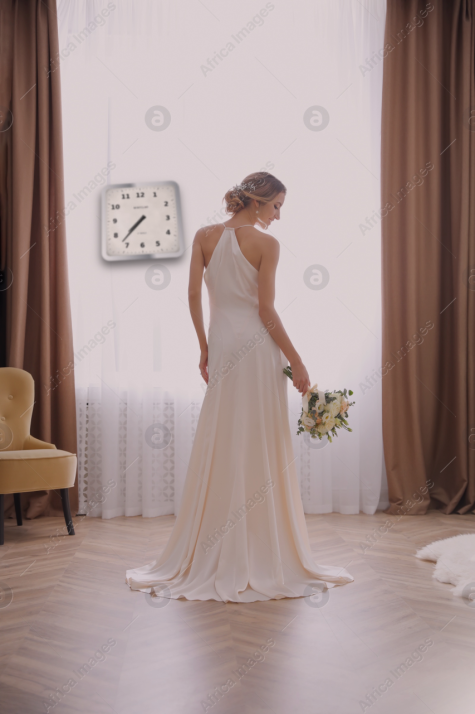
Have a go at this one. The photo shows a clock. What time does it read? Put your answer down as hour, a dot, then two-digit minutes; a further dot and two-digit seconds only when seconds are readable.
7.37
